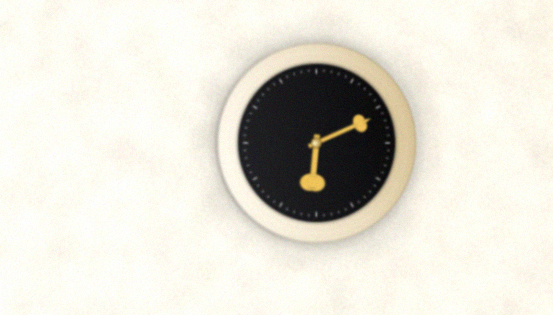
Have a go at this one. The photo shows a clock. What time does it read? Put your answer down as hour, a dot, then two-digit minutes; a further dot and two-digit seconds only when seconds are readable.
6.11
